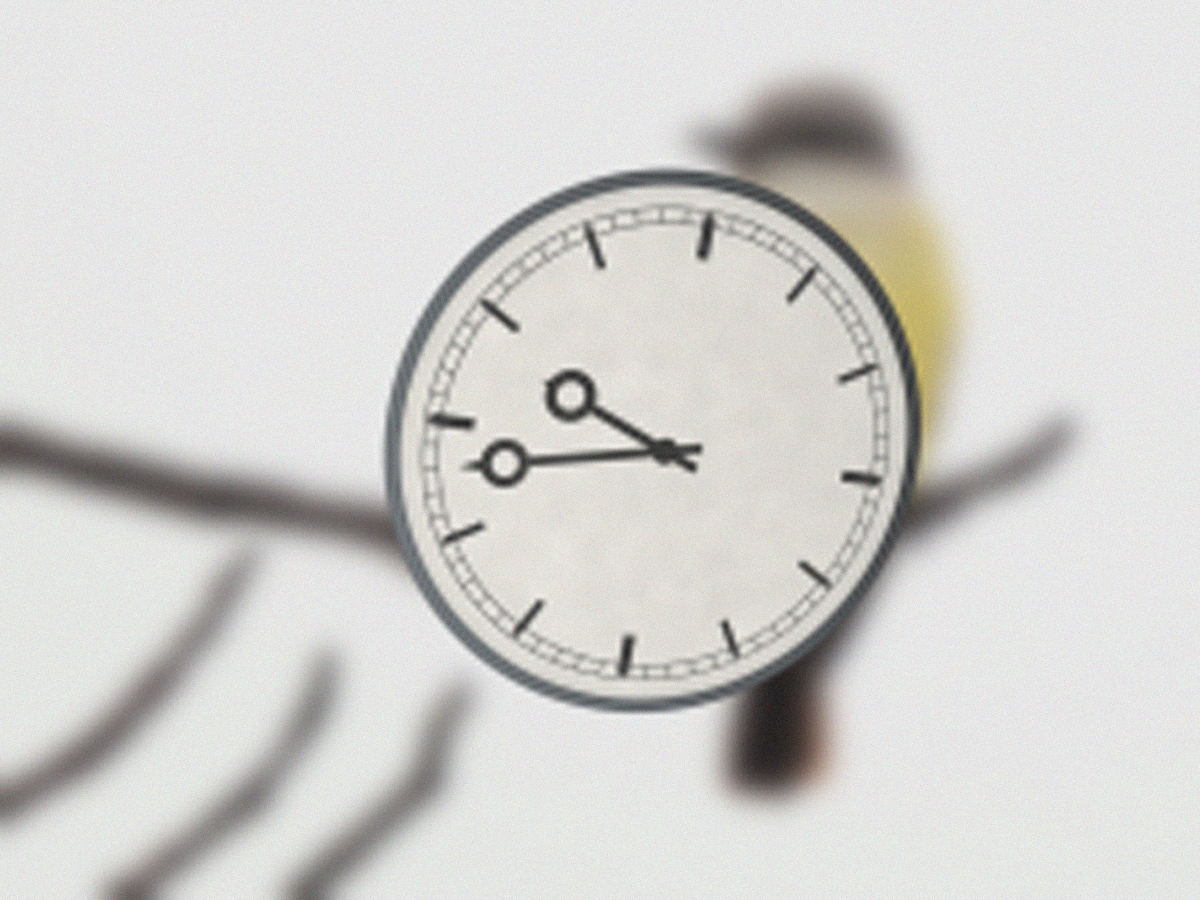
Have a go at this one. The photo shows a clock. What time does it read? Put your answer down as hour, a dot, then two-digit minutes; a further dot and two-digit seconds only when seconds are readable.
9.43
